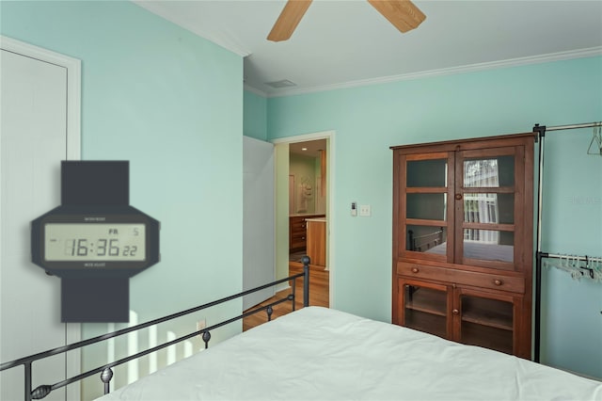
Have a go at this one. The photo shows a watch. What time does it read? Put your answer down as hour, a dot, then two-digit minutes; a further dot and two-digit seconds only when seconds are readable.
16.36.22
